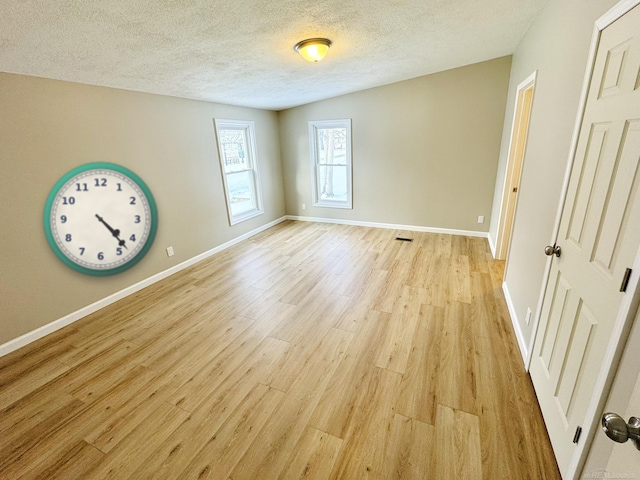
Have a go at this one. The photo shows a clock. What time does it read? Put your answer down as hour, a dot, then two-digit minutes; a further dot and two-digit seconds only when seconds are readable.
4.23
